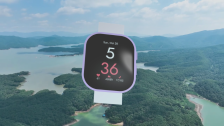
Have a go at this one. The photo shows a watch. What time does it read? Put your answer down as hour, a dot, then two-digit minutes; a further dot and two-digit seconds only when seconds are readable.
5.36
